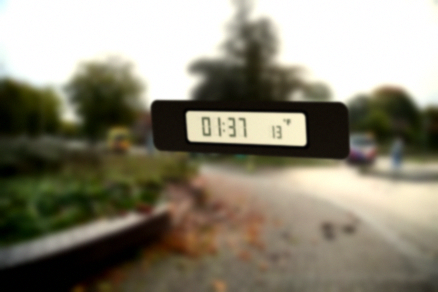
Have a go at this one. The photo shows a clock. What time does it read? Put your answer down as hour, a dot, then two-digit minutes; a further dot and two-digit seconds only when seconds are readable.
1.37
